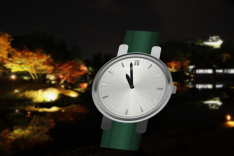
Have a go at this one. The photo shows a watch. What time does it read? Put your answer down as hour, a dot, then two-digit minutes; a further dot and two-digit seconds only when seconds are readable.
10.58
